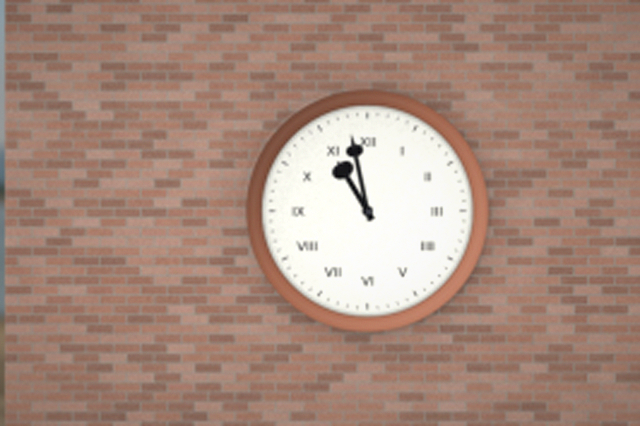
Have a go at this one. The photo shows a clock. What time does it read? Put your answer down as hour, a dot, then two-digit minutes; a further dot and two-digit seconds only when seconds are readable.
10.58
